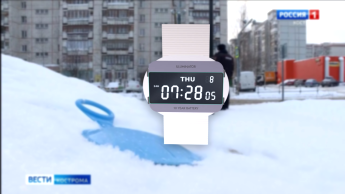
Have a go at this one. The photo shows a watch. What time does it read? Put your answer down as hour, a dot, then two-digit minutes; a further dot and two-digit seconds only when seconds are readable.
7.28.05
